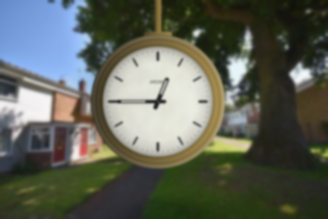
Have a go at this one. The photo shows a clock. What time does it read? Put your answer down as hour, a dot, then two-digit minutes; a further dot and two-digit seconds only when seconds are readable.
12.45
